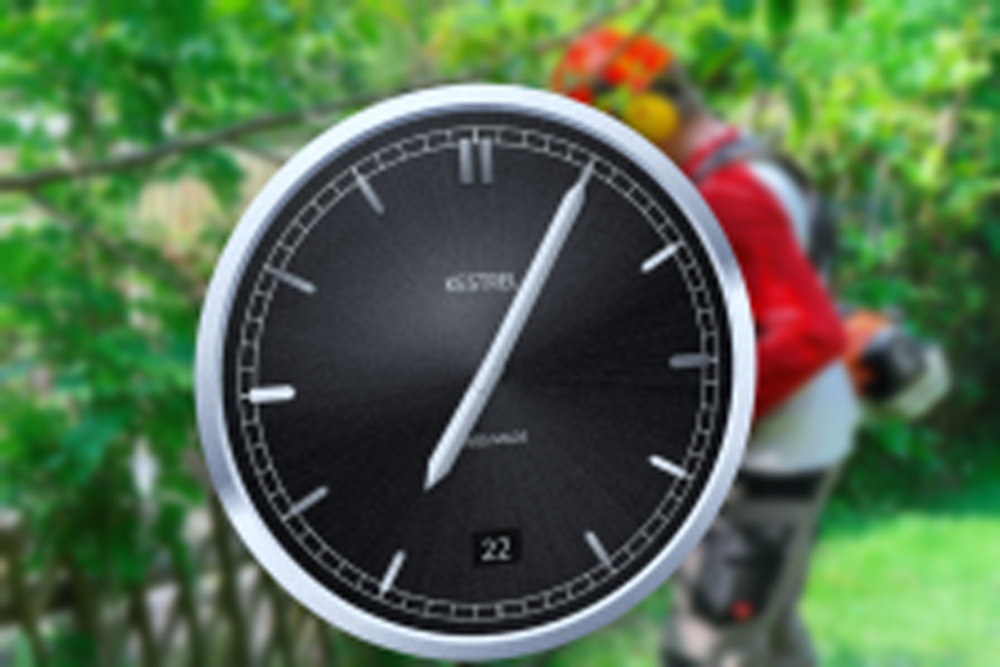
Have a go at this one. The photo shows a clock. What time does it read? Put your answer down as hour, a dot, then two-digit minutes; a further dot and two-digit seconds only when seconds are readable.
7.05
